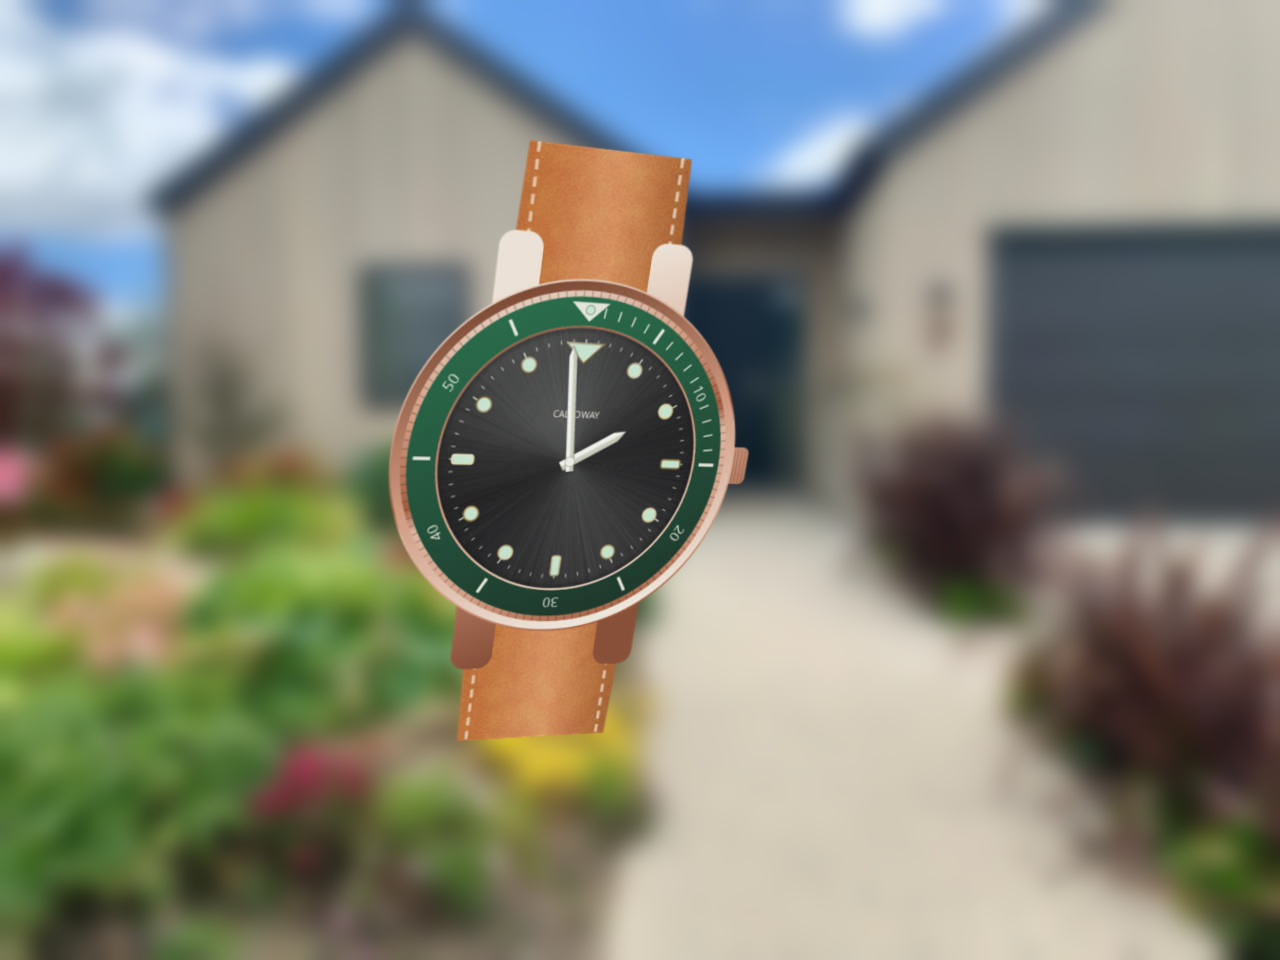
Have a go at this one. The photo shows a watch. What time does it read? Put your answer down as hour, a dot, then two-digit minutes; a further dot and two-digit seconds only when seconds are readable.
1.59
